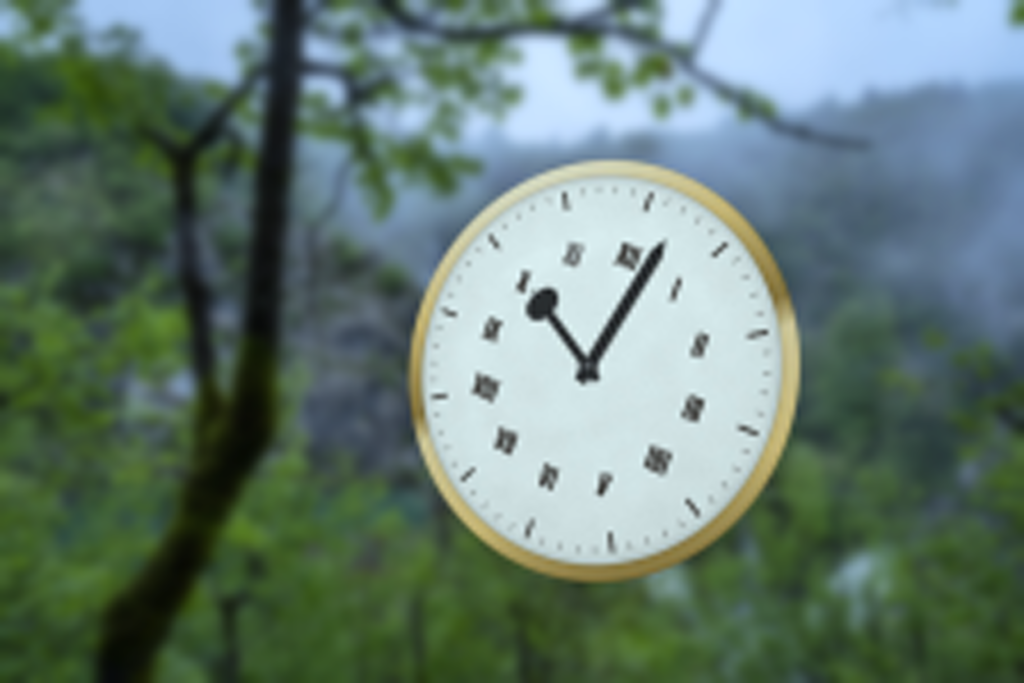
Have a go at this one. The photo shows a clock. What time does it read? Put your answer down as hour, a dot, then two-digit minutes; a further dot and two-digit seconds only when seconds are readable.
10.02
